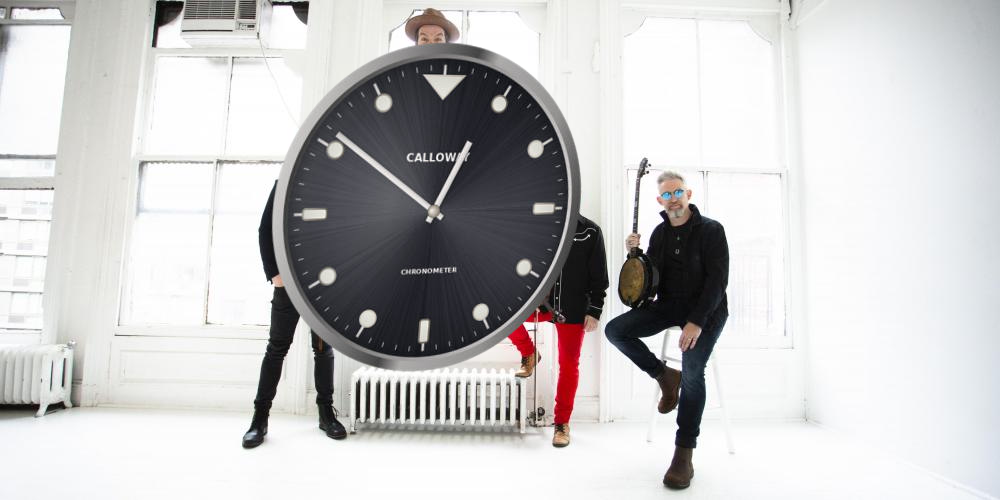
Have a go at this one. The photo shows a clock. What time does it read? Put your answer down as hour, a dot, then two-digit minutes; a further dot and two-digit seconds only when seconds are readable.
12.51
